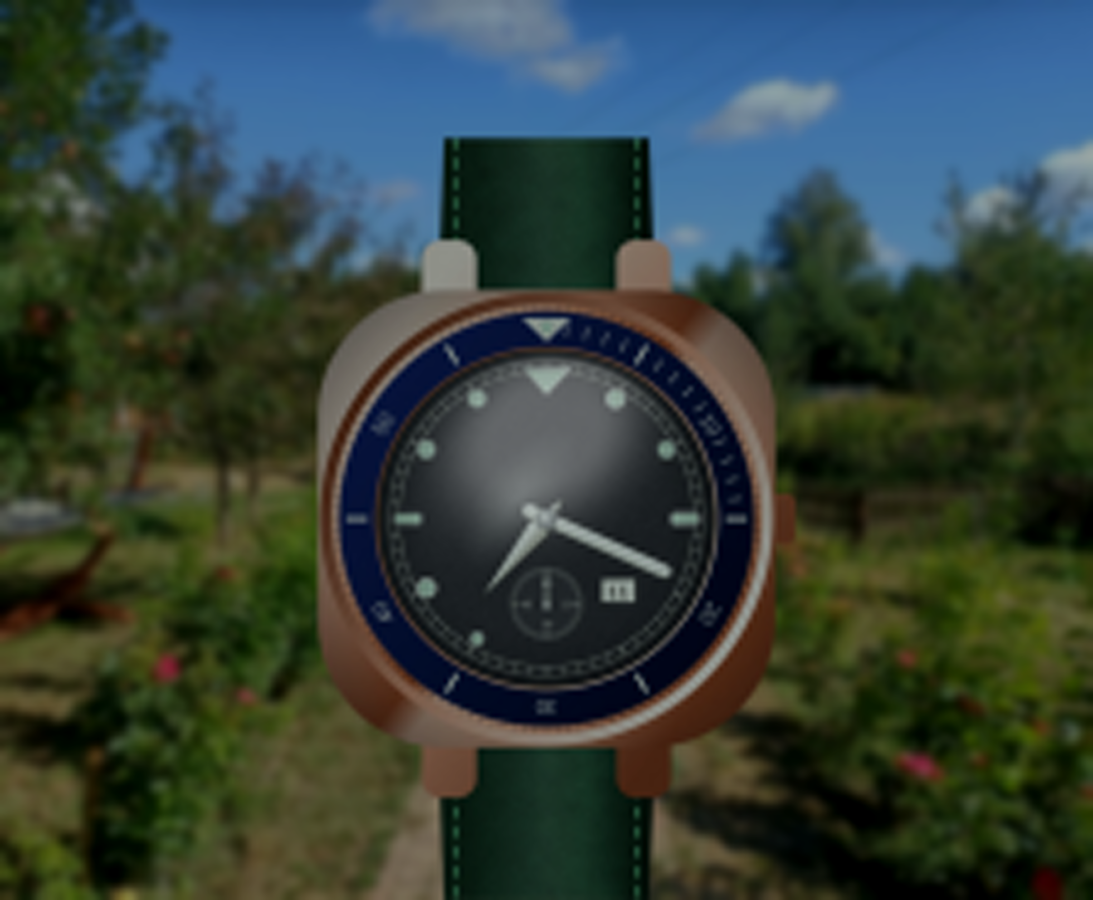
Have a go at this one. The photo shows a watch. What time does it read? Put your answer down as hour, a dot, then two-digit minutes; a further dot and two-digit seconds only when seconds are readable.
7.19
